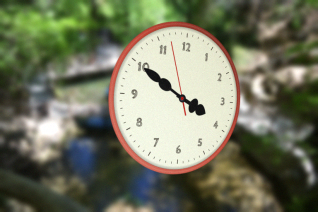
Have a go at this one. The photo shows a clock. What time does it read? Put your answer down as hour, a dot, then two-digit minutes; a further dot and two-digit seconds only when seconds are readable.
3.49.57
